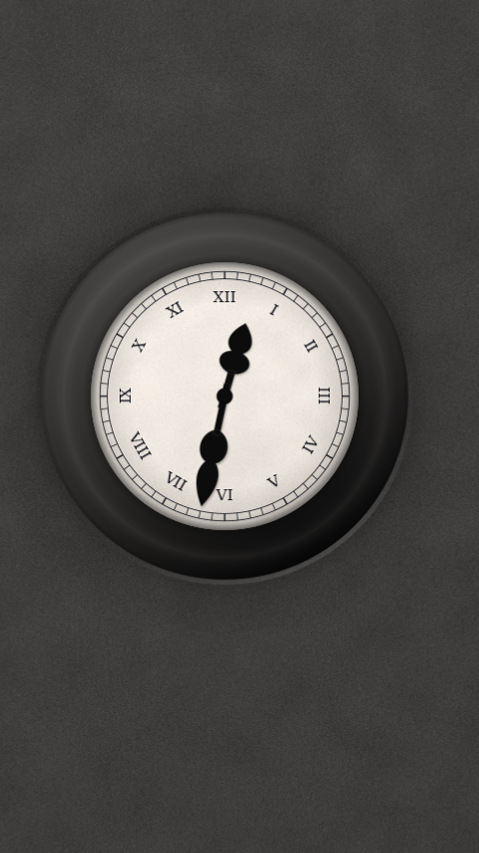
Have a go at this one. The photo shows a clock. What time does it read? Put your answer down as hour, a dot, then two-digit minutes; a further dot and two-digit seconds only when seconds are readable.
12.32
